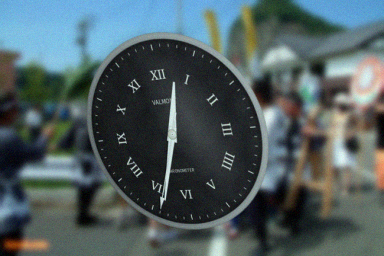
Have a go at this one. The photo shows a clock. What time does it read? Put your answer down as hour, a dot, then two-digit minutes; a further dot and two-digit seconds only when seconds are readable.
12.33.34
